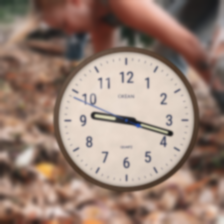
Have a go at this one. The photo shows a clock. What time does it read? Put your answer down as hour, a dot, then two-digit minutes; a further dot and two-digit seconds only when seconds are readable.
9.17.49
